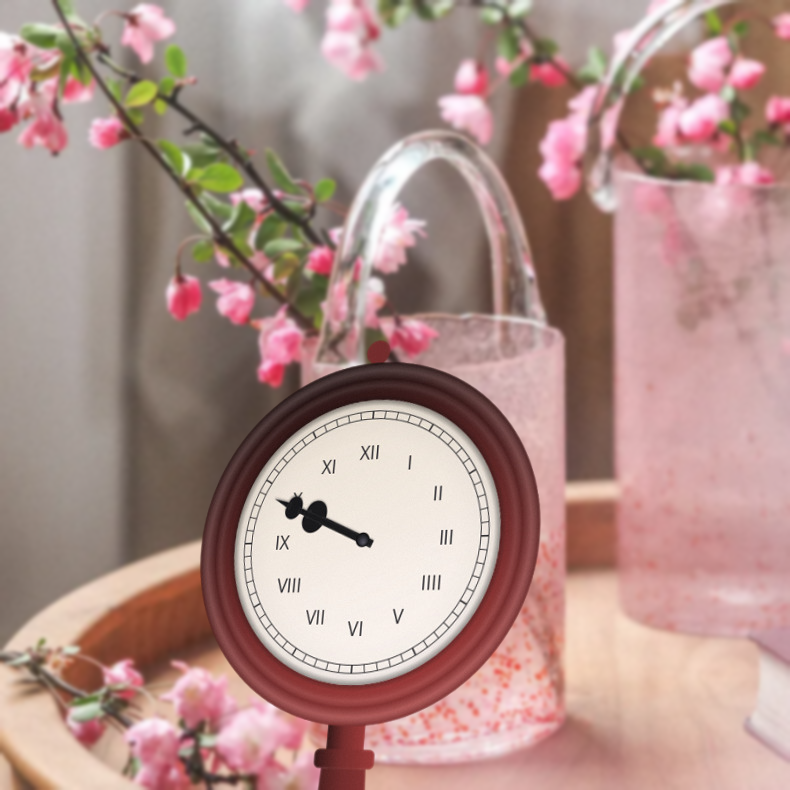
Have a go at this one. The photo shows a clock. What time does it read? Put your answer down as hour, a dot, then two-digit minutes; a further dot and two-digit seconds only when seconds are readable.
9.49
